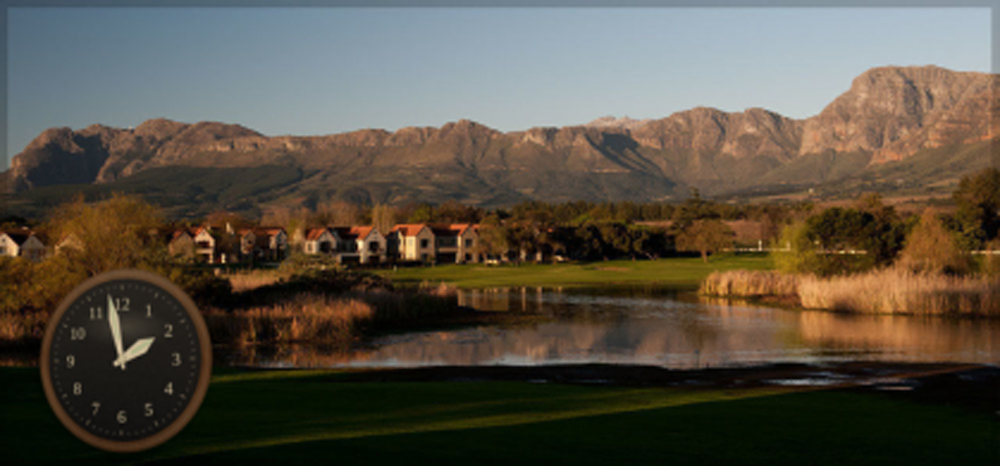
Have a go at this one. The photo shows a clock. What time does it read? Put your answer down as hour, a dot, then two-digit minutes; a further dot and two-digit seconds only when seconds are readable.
1.58
